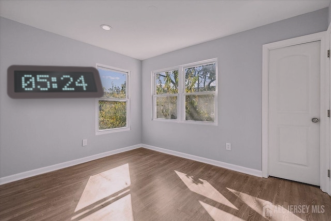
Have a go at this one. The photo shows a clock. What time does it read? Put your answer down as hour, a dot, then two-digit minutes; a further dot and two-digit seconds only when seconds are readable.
5.24
